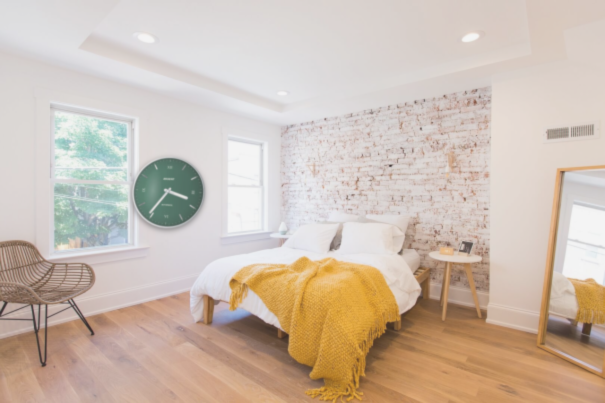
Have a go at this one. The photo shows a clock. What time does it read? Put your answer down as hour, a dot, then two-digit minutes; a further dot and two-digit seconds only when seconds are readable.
3.36
